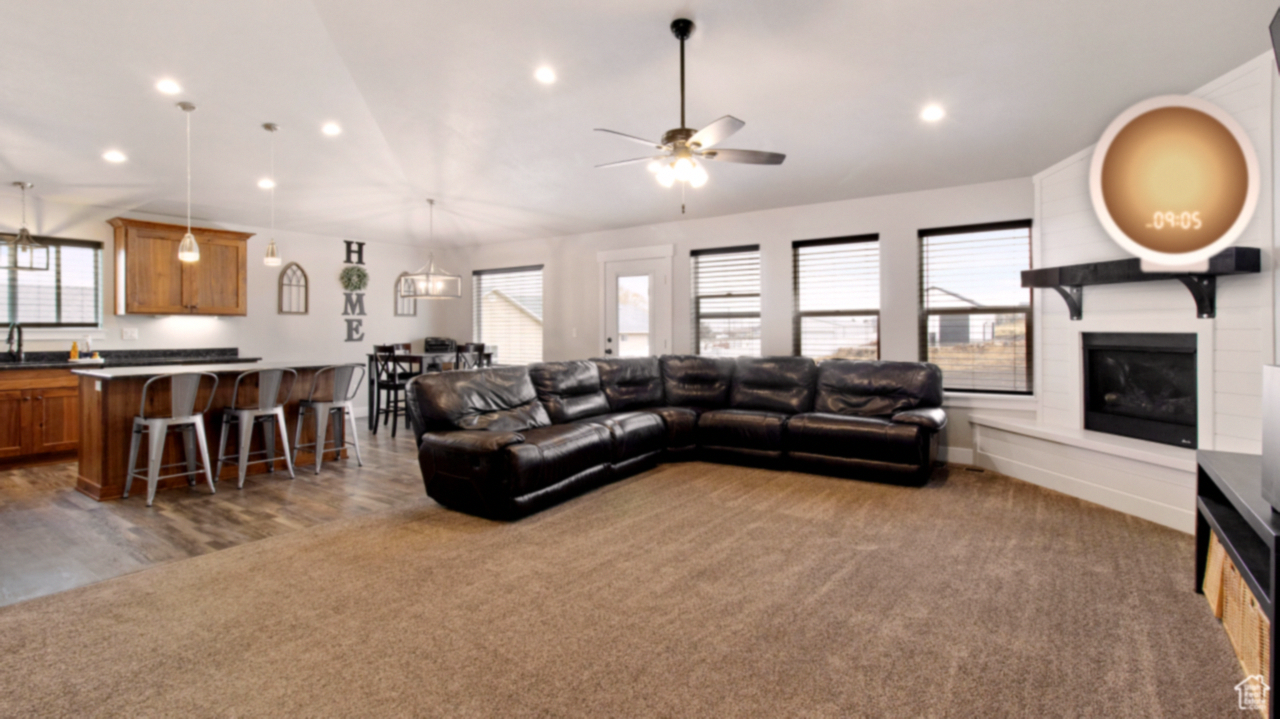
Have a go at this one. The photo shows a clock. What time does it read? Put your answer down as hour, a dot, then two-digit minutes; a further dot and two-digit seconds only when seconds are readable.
9.05
